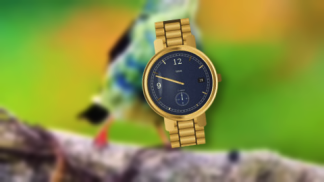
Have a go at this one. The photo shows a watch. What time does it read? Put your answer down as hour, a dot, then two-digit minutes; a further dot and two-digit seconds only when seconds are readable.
9.49
